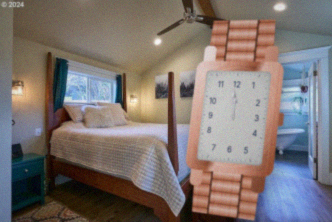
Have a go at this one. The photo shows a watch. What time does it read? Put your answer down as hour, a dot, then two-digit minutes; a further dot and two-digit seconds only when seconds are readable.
11.59
